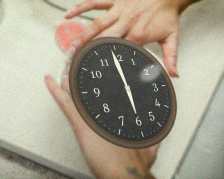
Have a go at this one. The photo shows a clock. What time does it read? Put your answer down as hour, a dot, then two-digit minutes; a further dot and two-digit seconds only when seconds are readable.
5.59
